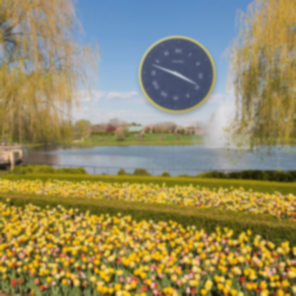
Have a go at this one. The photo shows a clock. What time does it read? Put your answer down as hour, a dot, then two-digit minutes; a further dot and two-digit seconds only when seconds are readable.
3.48
